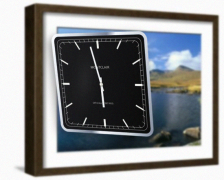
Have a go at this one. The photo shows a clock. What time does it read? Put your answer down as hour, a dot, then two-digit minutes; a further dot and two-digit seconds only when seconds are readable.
5.58
